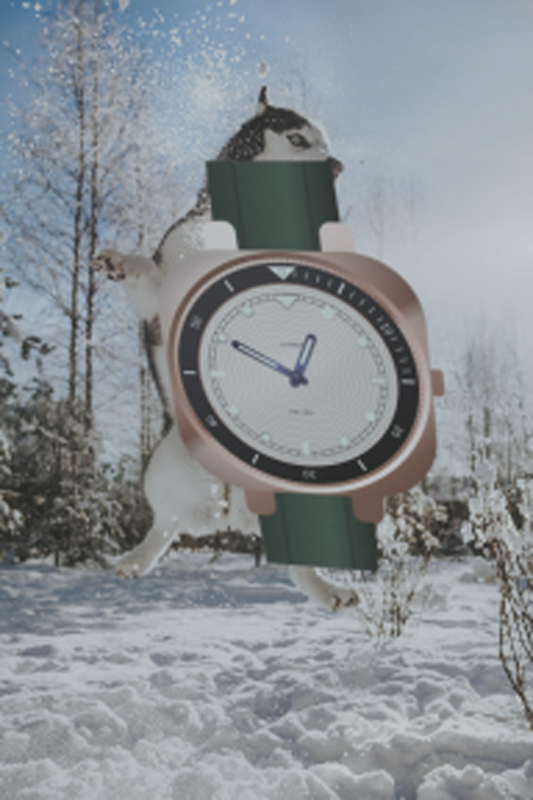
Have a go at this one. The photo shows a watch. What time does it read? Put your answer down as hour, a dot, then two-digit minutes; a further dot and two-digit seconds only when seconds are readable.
12.50
